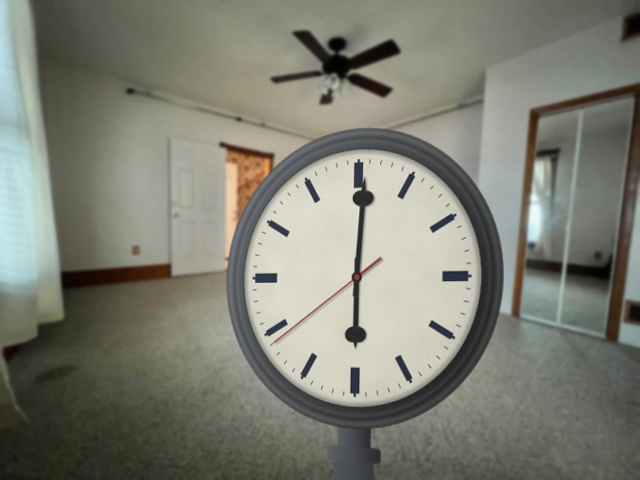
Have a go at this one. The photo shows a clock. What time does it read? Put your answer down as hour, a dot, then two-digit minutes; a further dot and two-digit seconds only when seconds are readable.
6.00.39
